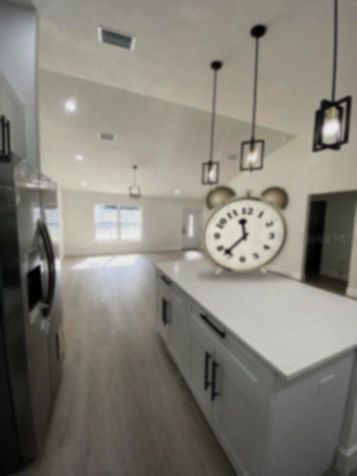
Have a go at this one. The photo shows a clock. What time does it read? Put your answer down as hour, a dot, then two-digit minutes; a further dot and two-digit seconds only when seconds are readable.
11.37
